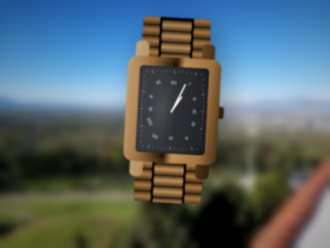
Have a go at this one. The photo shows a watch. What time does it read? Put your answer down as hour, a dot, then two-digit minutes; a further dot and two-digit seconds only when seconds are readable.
1.04
